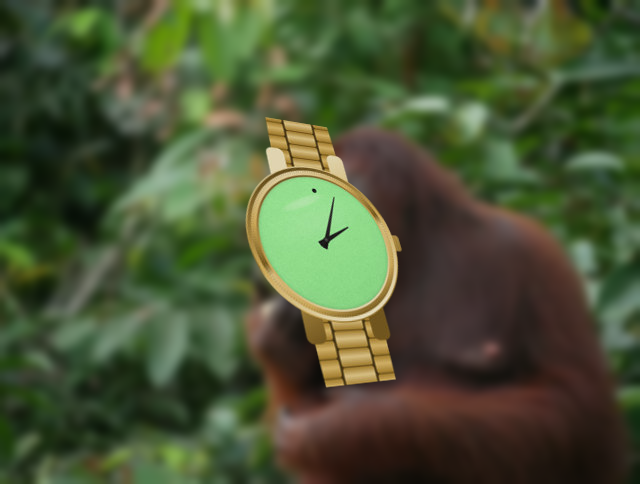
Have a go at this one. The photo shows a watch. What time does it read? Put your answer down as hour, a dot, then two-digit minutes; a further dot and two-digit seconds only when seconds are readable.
2.04
